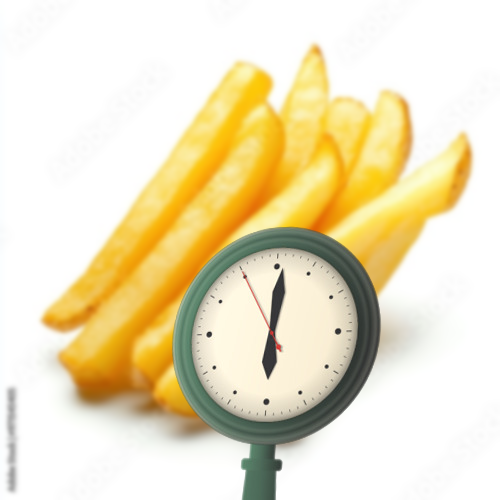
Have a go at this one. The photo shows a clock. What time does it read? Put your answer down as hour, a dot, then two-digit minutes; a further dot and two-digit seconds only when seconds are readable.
6.00.55
